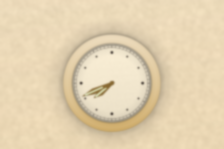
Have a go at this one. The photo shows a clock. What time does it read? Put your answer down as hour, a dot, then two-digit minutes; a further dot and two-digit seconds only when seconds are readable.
7.41
